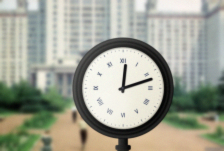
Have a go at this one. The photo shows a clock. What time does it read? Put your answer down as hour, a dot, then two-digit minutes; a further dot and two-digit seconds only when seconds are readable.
12.12
